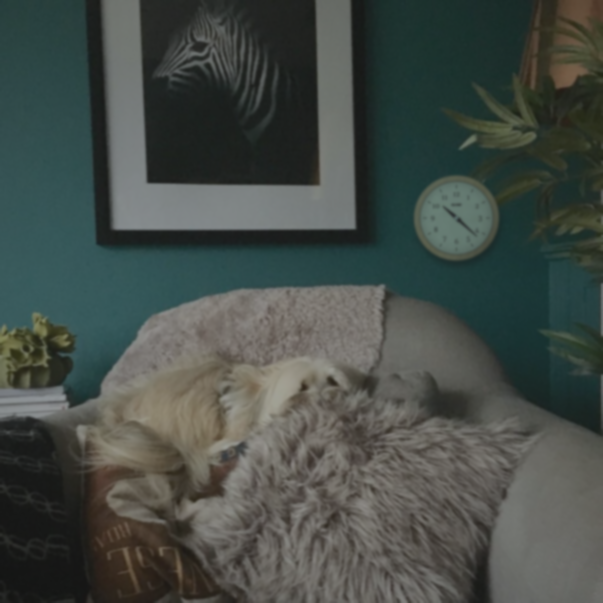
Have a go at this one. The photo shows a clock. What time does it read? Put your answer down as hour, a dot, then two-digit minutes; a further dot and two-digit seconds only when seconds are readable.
10.22
